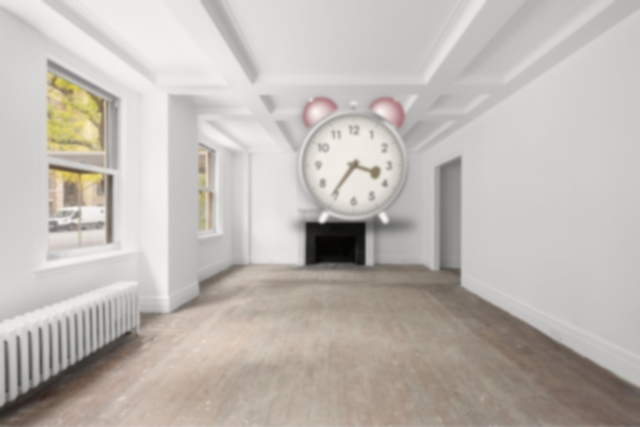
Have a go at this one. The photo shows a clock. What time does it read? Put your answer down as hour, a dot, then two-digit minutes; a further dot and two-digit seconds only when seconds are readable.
3.36
